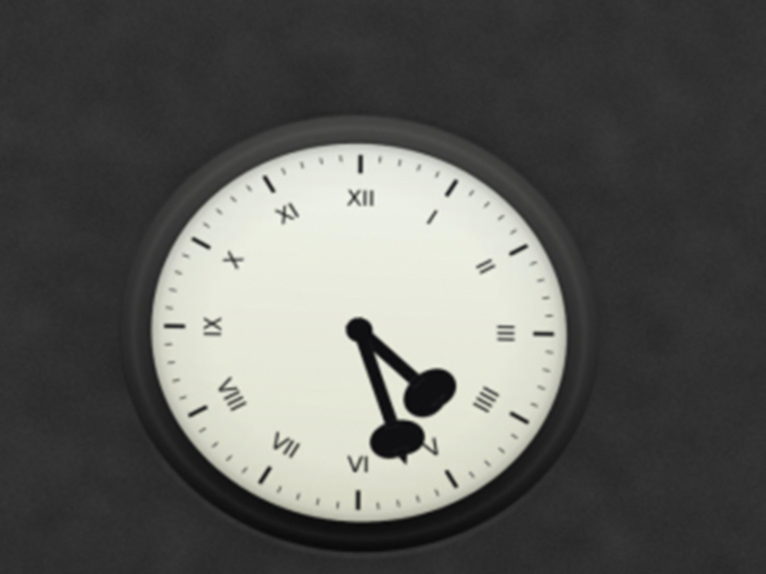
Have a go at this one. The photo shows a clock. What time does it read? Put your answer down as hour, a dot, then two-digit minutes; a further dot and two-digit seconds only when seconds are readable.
4.27
